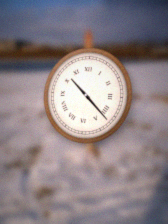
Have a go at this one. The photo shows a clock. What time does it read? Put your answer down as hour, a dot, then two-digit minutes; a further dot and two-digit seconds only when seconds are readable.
10.22
